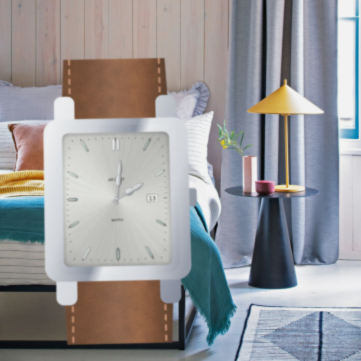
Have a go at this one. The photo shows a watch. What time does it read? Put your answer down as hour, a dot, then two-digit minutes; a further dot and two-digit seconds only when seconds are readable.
2.01
